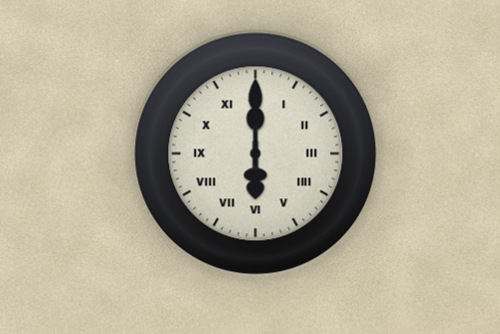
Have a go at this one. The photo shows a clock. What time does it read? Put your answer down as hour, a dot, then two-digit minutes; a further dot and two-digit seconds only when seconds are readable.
6.00
